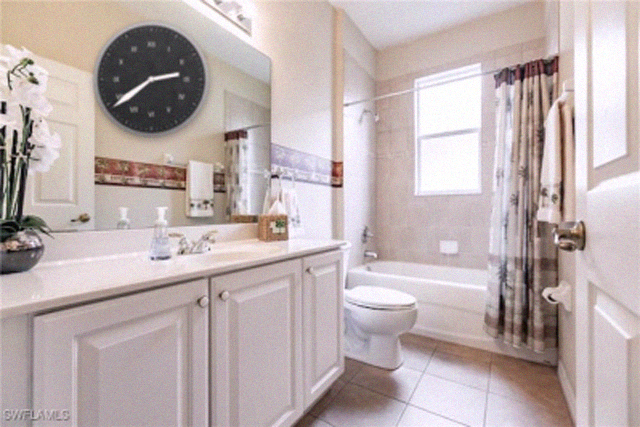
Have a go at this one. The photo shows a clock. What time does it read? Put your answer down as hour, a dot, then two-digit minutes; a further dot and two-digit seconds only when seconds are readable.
2.39
